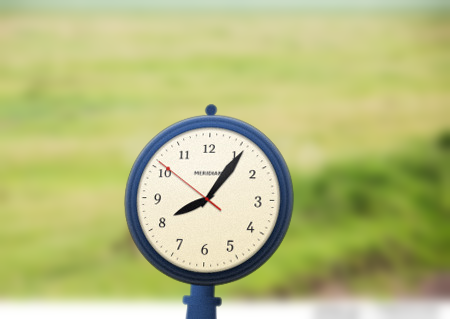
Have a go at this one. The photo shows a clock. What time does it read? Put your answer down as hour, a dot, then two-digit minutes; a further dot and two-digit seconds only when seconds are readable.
8.05.51
